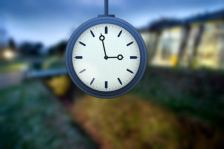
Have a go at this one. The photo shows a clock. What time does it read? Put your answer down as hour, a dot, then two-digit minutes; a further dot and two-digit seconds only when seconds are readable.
2.58
